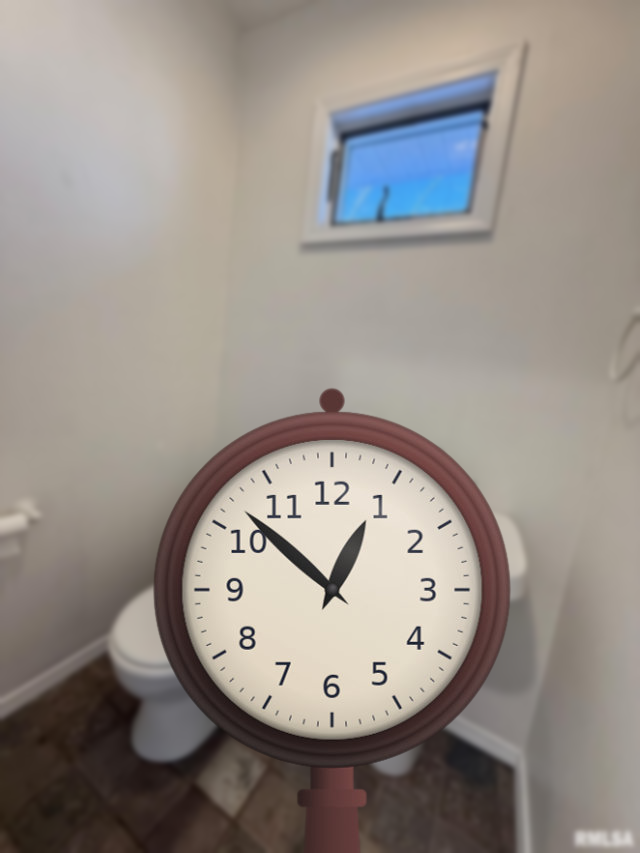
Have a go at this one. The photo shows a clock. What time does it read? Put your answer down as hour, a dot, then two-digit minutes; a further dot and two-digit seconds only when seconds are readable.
12.52
